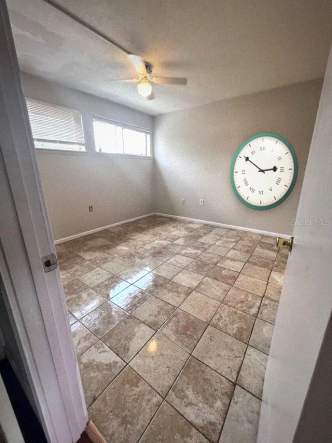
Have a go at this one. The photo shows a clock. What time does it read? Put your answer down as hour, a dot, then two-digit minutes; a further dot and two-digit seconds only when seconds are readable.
2.51
